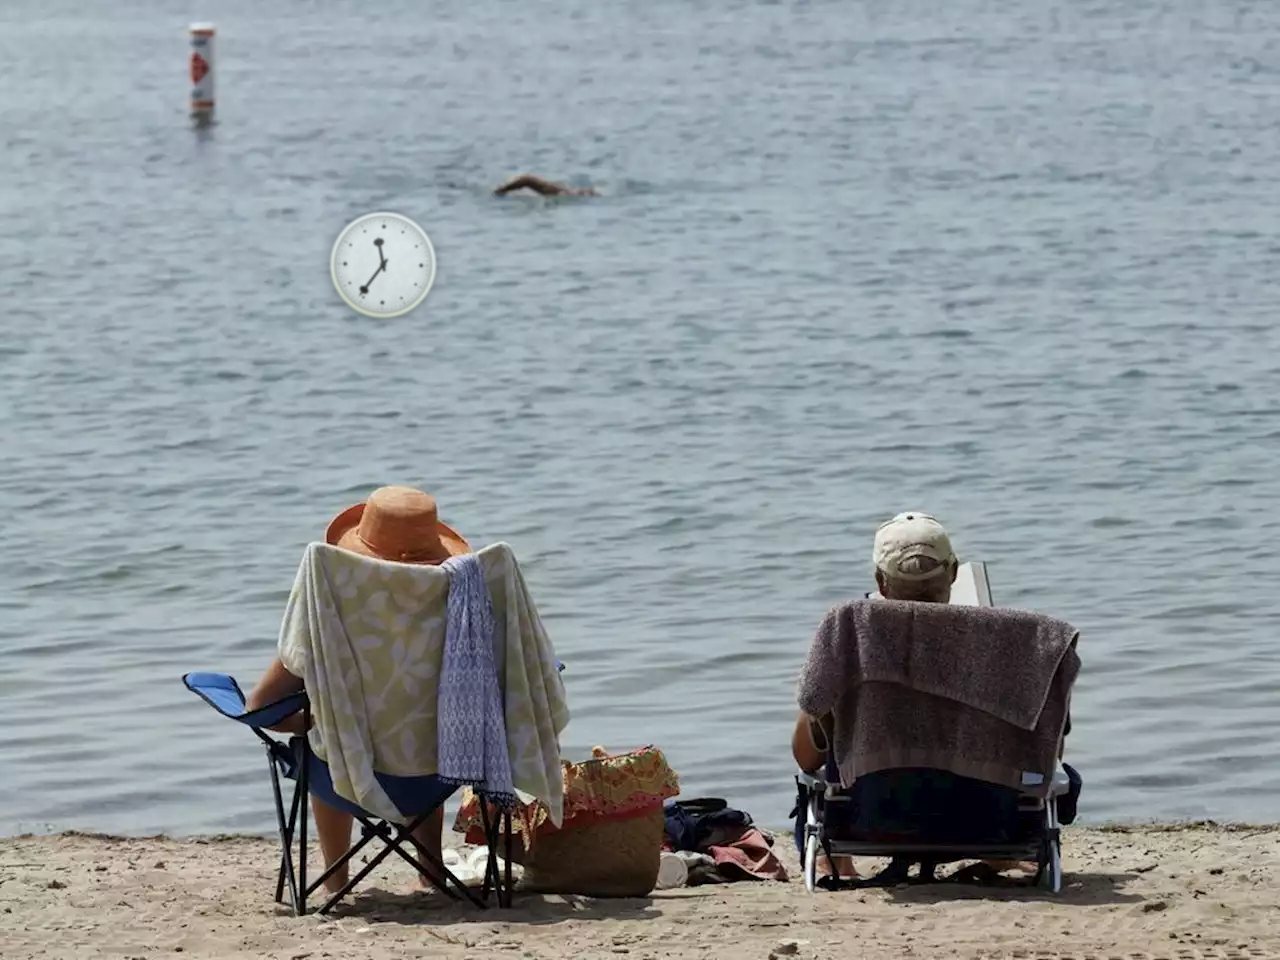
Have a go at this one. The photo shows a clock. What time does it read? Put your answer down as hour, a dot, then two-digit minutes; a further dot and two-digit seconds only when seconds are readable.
11.36
